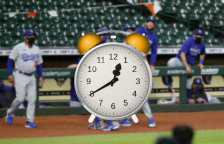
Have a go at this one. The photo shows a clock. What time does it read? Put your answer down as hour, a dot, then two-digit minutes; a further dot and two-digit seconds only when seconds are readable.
12.40
